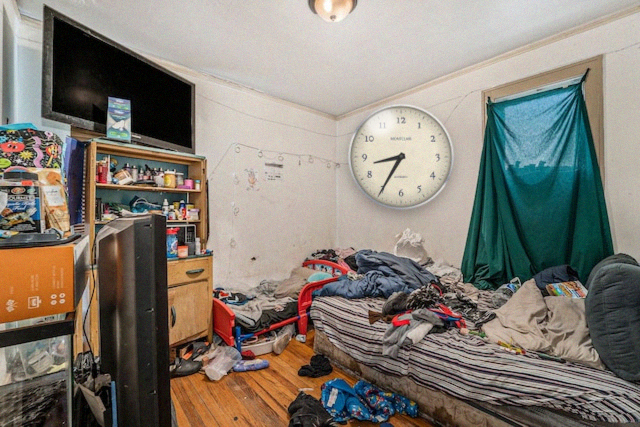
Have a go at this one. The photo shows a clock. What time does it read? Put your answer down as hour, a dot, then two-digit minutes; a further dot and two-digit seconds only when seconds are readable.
8.35
